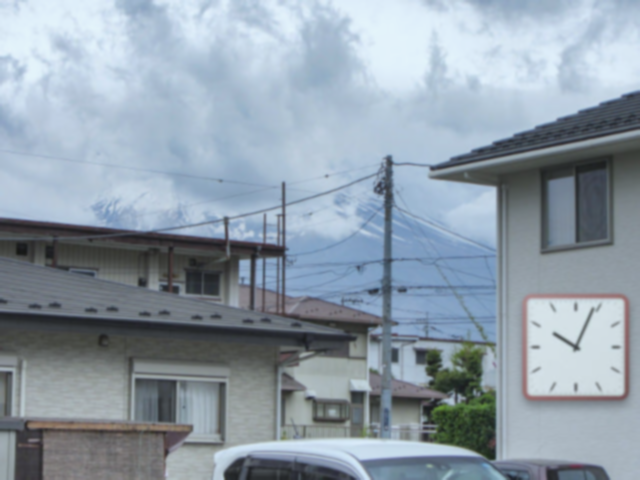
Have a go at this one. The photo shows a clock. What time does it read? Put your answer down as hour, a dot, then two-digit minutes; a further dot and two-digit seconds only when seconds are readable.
10.04
